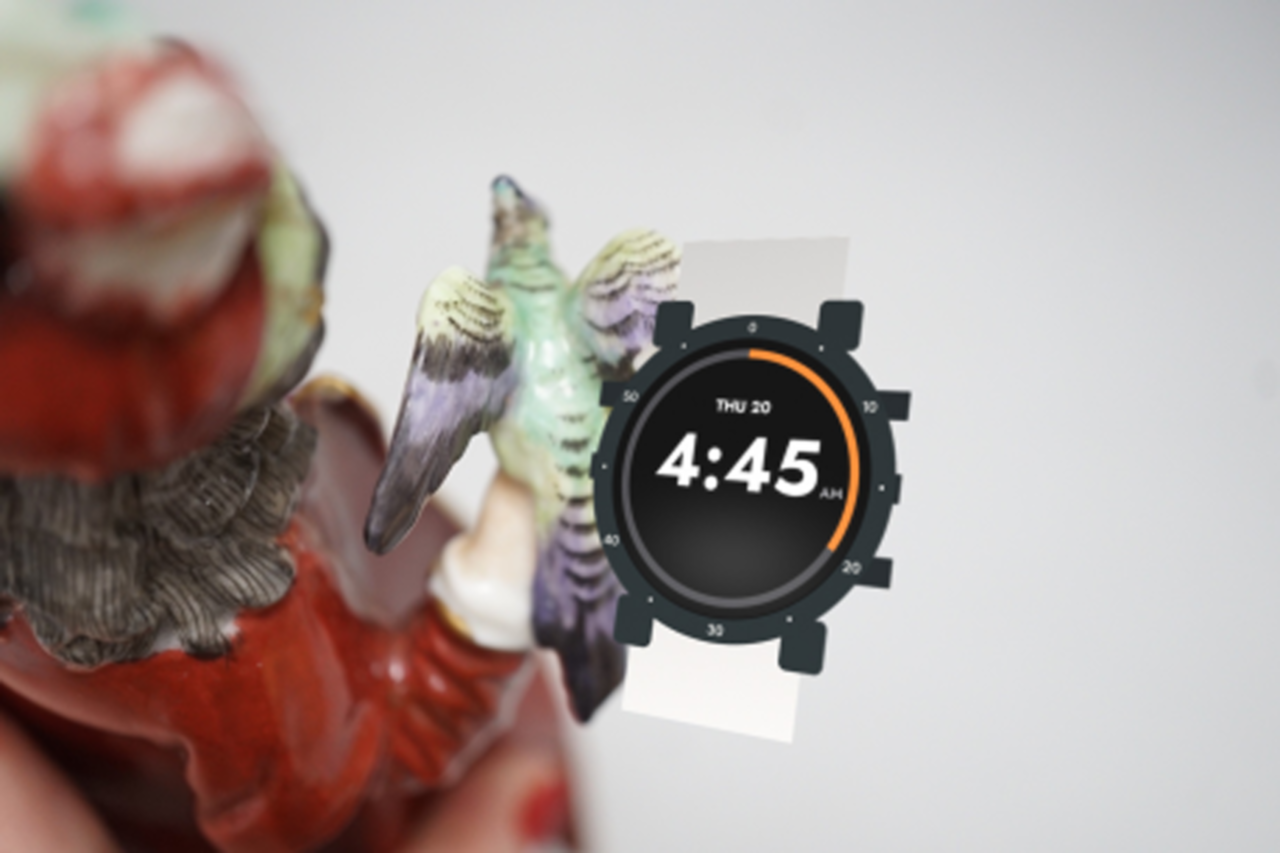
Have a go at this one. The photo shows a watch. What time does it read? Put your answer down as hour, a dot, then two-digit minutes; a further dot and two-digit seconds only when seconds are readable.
4.45
